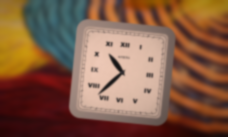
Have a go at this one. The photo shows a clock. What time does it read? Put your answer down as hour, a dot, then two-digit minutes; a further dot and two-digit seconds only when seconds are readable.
10.37
